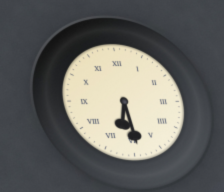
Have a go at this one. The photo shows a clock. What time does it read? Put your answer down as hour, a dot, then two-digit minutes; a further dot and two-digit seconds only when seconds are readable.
6.29
